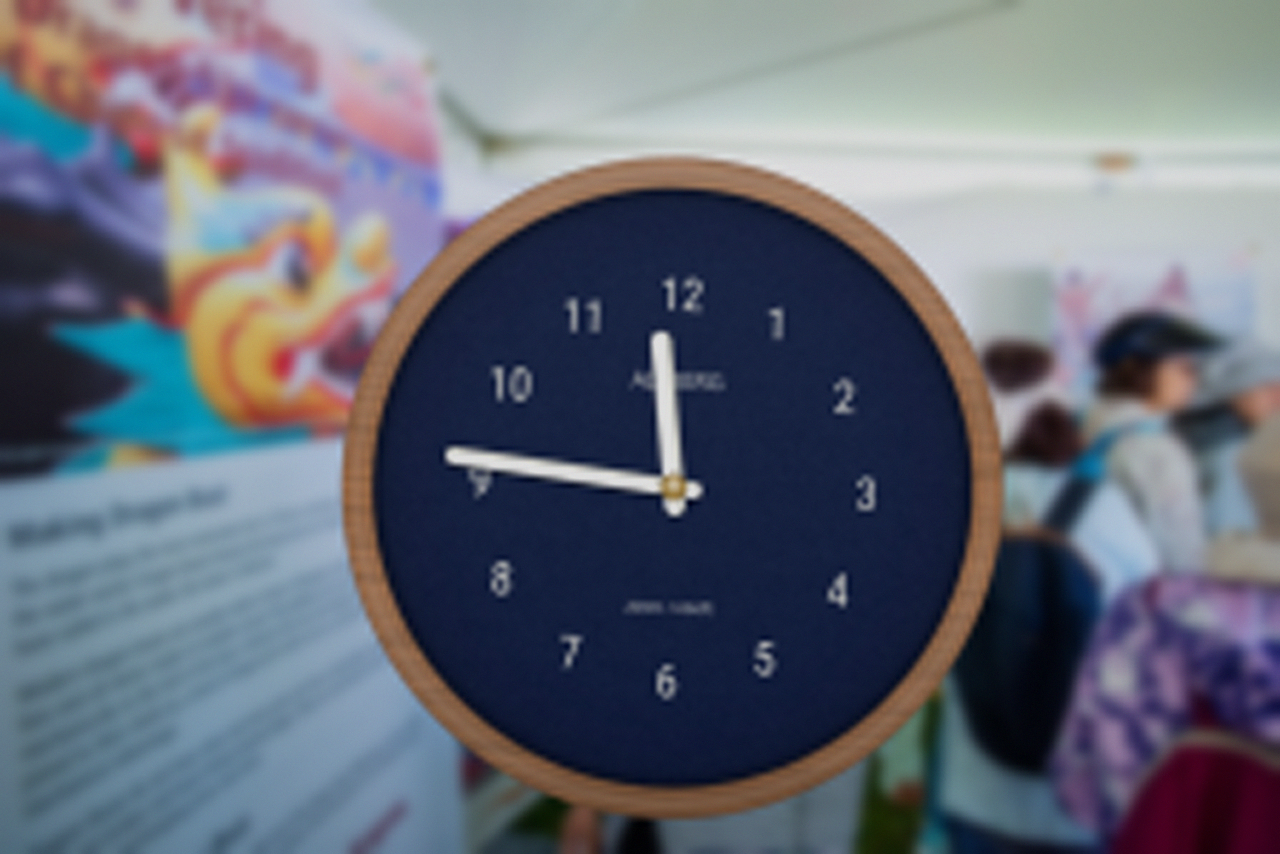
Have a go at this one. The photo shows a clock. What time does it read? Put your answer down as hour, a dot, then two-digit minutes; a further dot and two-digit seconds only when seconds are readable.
11.46
